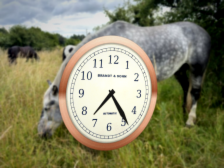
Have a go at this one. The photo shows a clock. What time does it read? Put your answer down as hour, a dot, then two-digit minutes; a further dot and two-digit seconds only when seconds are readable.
7.24
